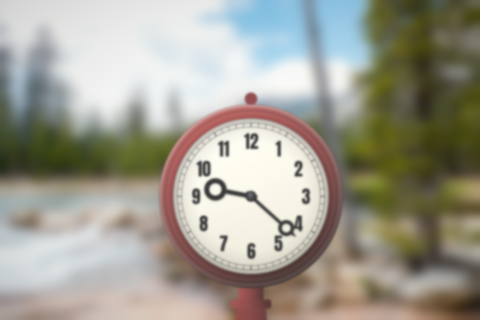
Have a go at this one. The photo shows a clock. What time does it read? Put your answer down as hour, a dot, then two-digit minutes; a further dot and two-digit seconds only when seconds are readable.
9.22
